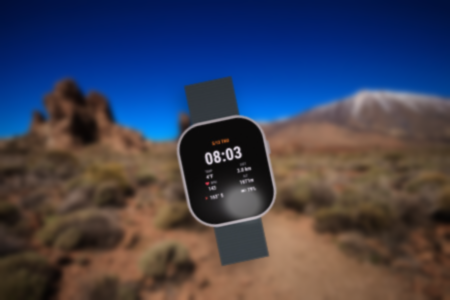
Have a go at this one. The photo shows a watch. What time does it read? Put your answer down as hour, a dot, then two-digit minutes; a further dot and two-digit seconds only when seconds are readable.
8.03
